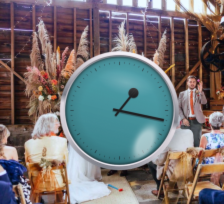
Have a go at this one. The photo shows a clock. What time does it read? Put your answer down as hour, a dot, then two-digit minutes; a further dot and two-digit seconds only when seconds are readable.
1.17
